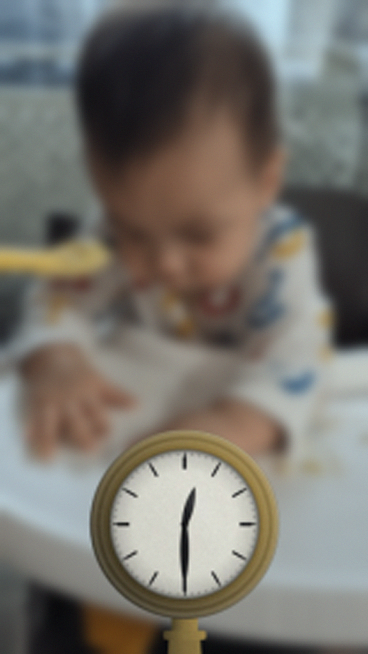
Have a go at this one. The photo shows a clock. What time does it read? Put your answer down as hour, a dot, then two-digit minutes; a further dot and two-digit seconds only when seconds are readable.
12.30
